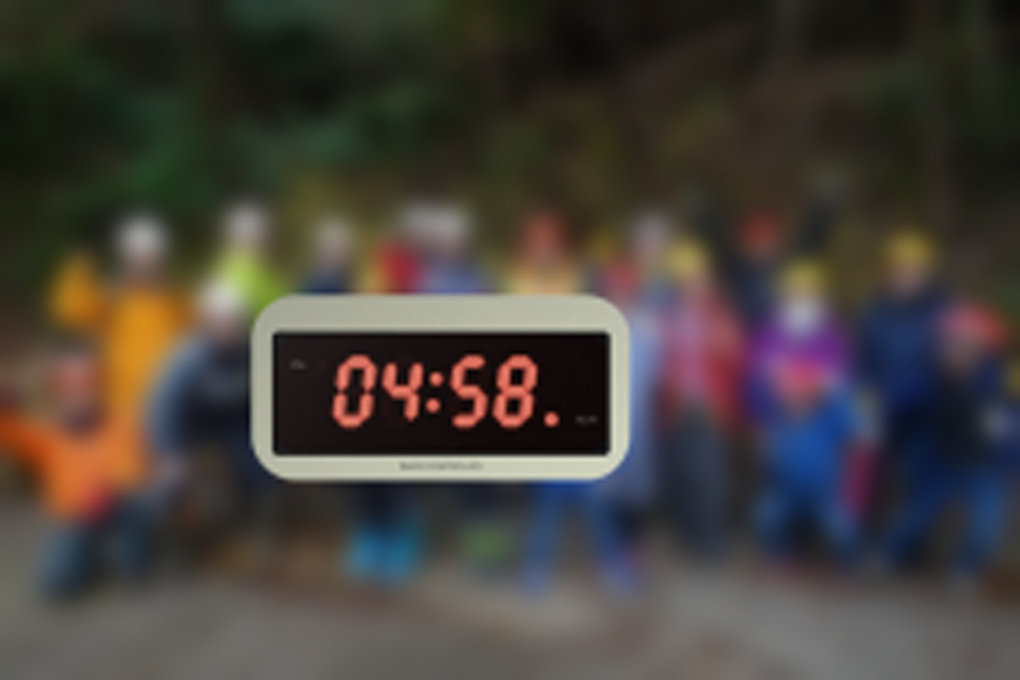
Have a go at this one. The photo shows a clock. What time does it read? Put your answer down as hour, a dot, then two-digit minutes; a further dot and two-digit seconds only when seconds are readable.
4.58
